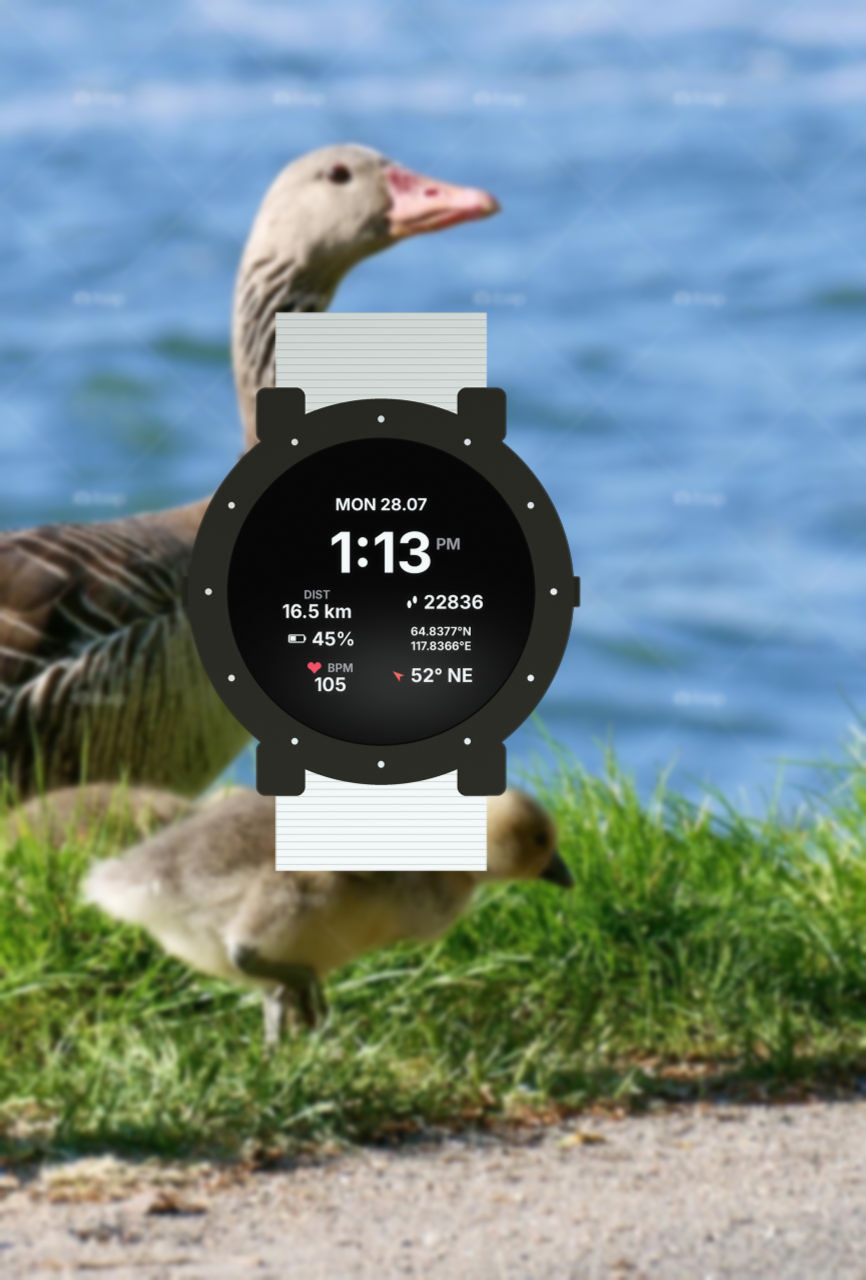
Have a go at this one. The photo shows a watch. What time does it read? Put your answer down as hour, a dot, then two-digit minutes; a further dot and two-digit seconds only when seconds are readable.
1.13
